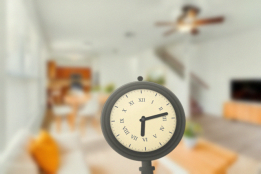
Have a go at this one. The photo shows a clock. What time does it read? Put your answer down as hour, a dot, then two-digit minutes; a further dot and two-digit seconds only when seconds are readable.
6.13
